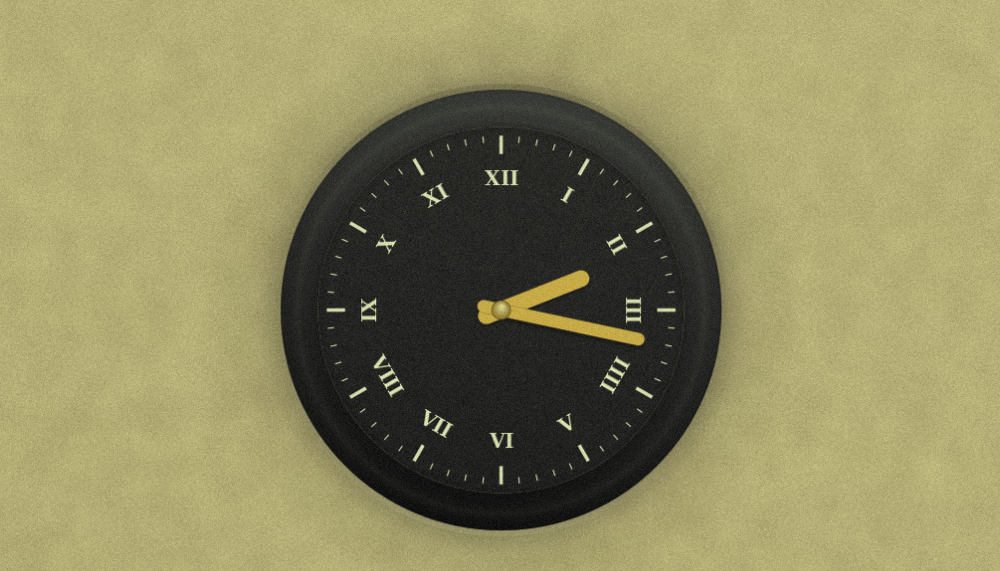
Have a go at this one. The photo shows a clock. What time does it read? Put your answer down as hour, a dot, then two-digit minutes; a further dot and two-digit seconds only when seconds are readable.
2.17
